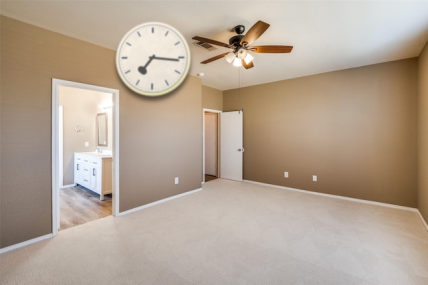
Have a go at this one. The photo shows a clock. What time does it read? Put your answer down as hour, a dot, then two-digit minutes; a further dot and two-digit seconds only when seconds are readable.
7.16
